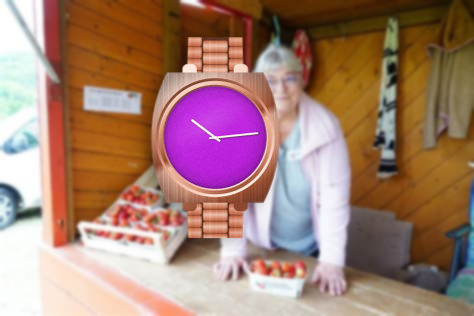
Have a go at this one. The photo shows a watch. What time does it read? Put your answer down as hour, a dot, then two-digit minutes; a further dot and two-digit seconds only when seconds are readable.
10.14
